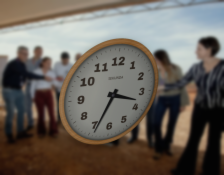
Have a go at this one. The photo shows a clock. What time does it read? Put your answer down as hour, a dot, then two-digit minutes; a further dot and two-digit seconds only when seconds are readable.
3.34
